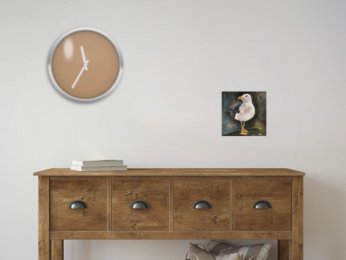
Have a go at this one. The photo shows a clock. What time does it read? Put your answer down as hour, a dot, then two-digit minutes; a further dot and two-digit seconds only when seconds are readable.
11.35
